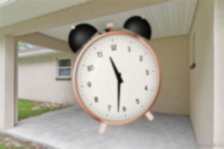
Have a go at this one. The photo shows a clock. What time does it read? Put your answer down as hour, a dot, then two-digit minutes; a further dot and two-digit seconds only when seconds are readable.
11.32
